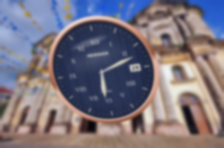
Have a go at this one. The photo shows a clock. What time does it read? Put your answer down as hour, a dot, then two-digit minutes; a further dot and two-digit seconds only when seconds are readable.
6.12
